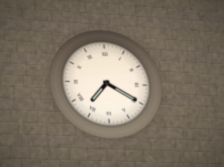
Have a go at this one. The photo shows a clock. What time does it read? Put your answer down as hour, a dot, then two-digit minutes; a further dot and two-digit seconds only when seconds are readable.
7.20
